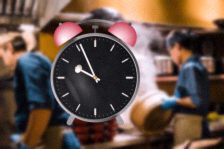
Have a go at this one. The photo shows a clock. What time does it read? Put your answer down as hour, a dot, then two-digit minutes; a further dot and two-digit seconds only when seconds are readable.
9.56
